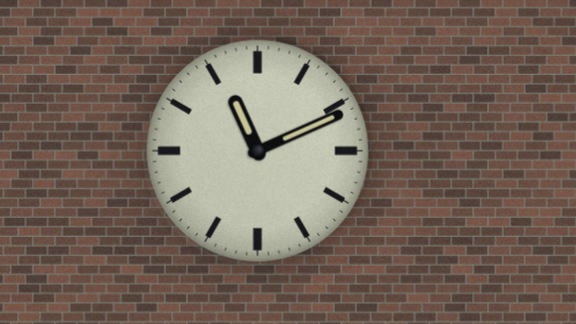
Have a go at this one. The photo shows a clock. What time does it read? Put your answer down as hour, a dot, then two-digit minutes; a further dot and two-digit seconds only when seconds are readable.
11.11
